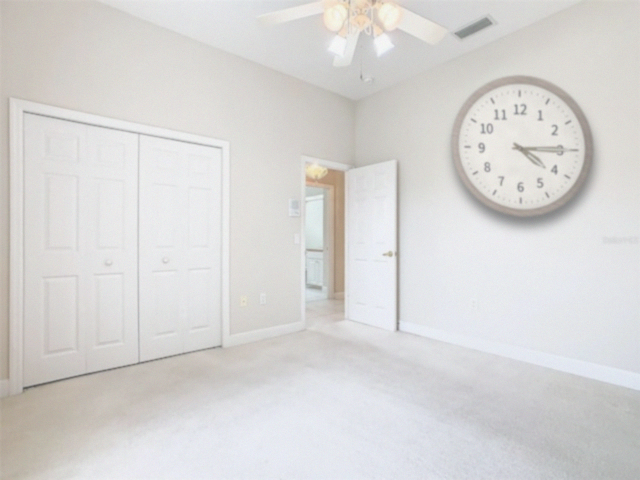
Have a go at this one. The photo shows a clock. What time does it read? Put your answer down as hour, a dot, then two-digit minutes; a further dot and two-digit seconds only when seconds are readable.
4.15
